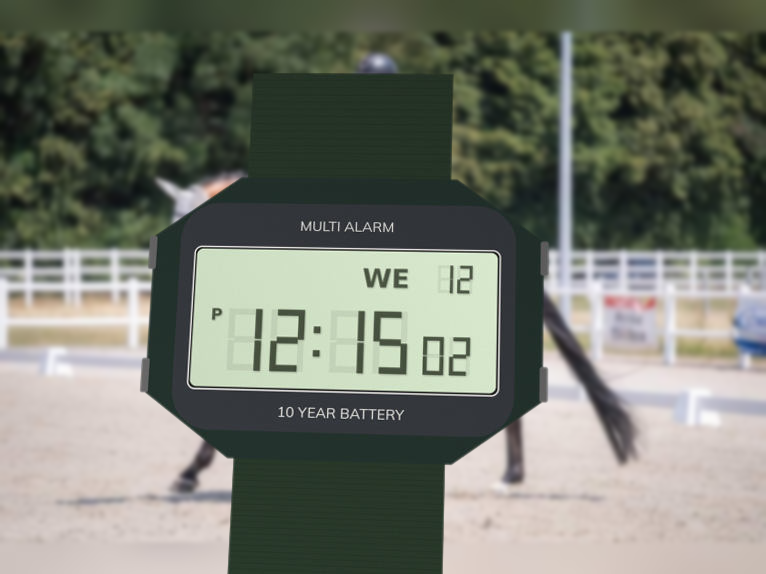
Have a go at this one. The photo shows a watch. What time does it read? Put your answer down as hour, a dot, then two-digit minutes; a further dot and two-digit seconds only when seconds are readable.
12.15.02
